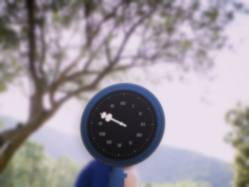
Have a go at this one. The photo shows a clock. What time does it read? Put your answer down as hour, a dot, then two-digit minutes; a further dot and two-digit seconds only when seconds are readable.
9.49
